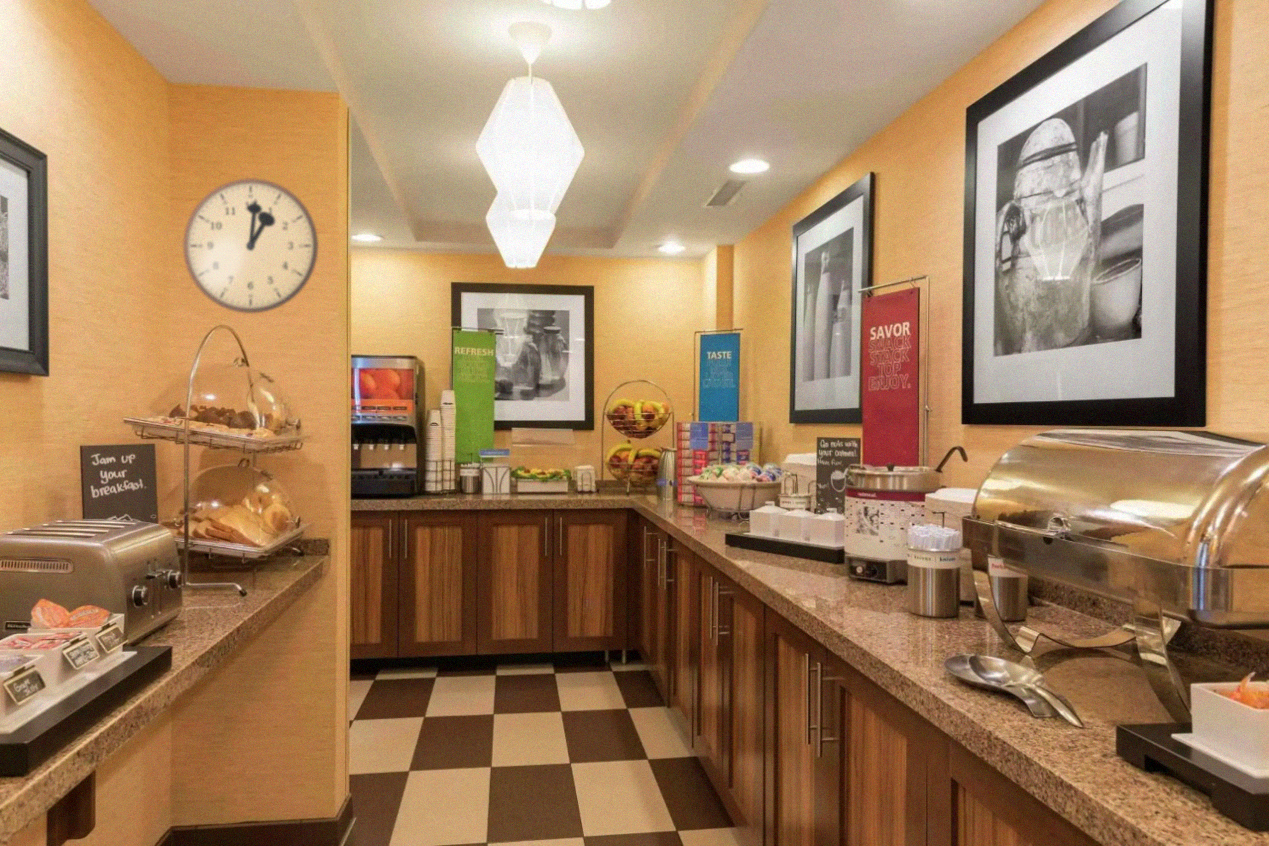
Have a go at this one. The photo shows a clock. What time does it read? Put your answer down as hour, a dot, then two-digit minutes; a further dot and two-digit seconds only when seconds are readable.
1.01
